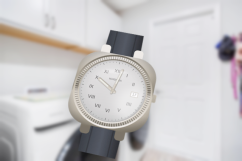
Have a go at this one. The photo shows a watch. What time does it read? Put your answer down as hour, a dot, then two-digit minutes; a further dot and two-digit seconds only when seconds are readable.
10.02
